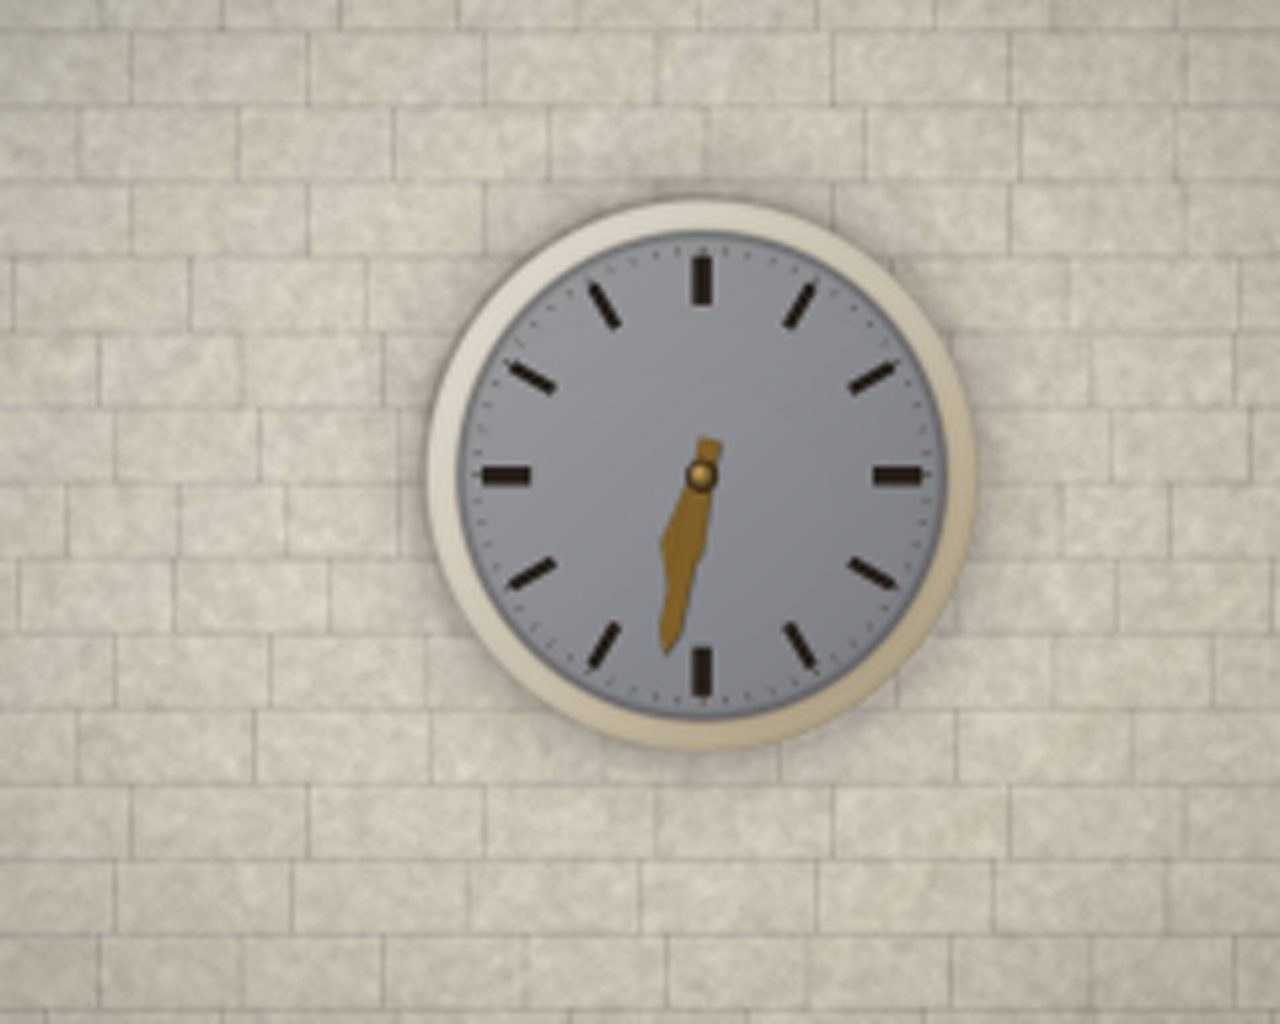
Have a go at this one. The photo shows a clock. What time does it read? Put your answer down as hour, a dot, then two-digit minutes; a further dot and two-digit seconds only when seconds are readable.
6.32
